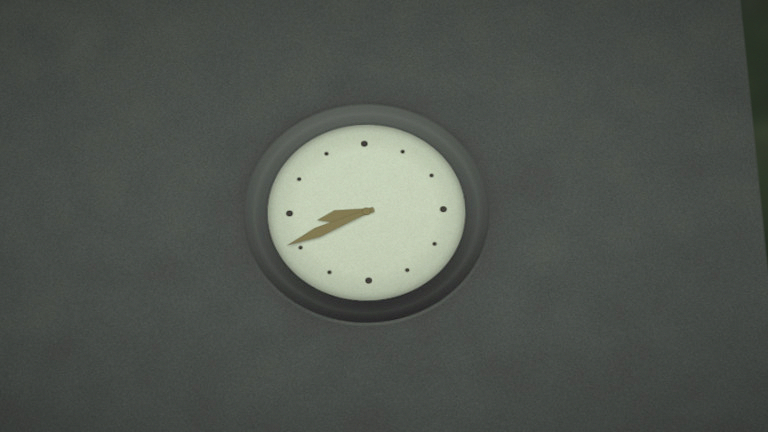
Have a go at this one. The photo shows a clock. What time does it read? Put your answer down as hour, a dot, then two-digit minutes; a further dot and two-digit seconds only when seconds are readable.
8.41
